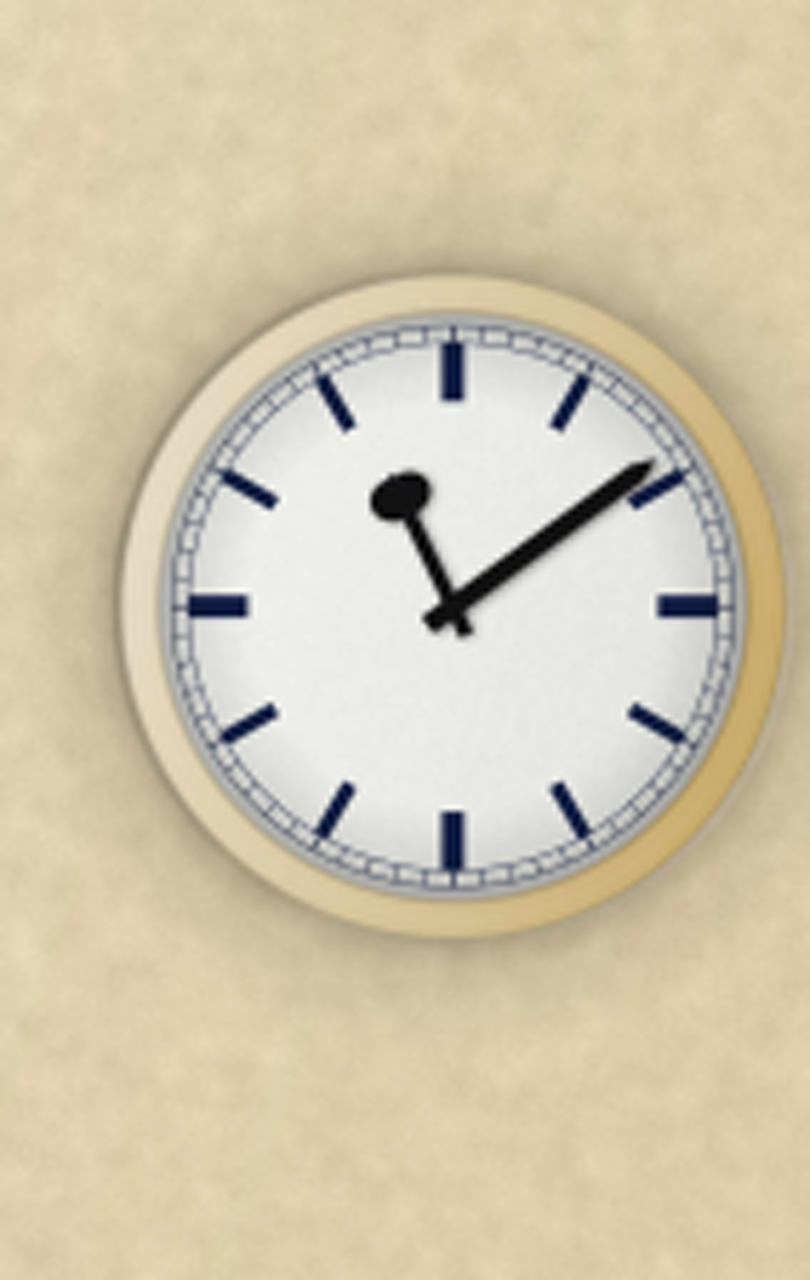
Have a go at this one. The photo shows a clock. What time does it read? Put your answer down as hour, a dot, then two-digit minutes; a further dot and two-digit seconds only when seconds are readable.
11.09
